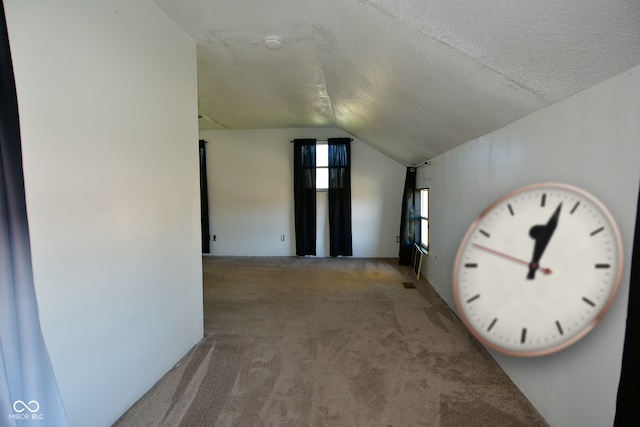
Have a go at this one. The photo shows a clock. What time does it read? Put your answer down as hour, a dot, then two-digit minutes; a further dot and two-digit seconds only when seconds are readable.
12.02.48
